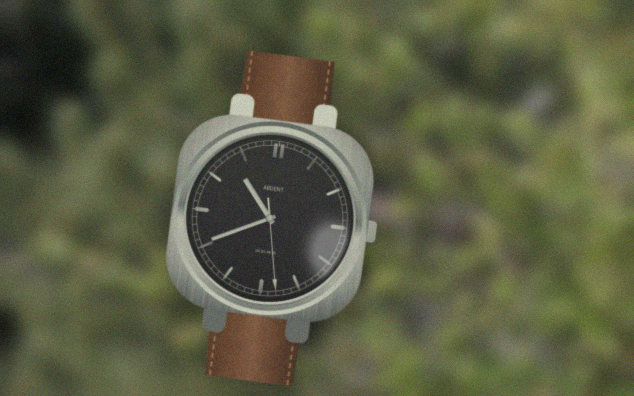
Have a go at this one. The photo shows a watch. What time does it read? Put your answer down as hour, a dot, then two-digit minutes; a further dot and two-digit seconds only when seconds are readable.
10.40.28
